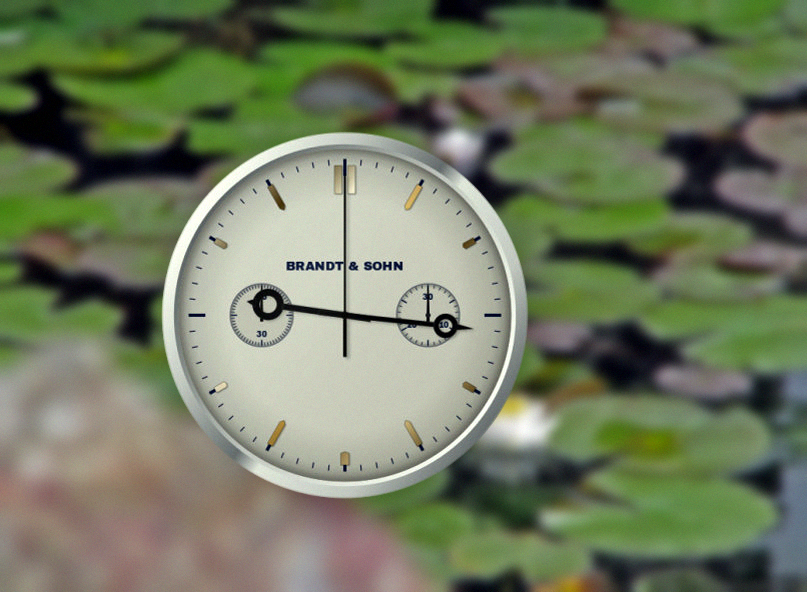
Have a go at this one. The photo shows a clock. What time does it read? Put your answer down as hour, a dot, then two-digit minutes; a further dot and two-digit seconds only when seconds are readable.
9.16
